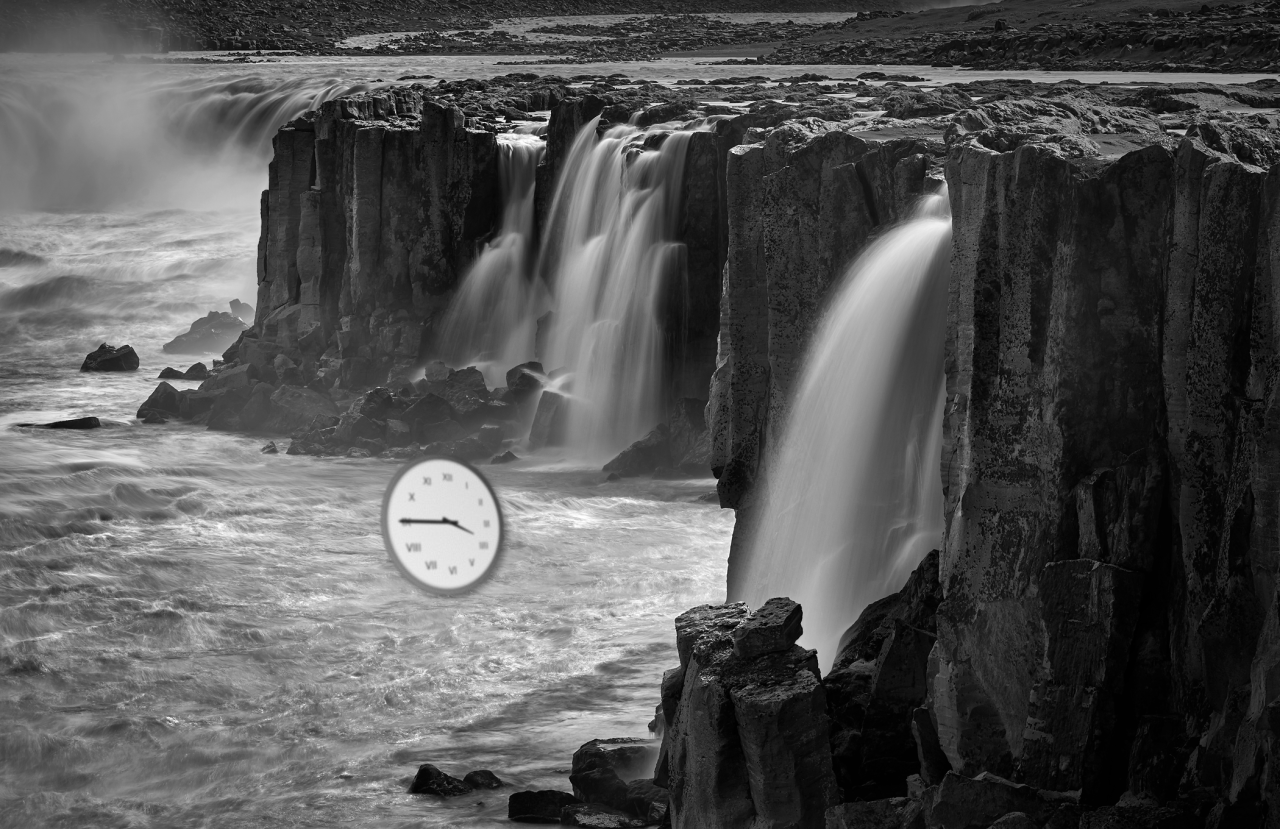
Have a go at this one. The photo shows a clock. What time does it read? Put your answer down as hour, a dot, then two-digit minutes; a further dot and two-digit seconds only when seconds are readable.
3.45
